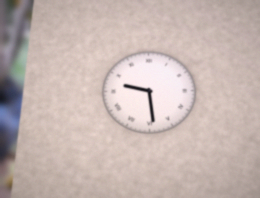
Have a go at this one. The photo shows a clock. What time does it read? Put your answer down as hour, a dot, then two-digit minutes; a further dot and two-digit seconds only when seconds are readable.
9.29
